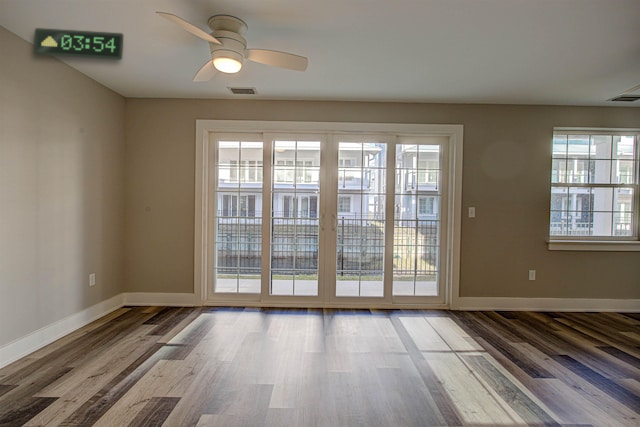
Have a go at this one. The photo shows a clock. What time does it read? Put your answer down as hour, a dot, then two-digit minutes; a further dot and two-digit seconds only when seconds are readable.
3.54
